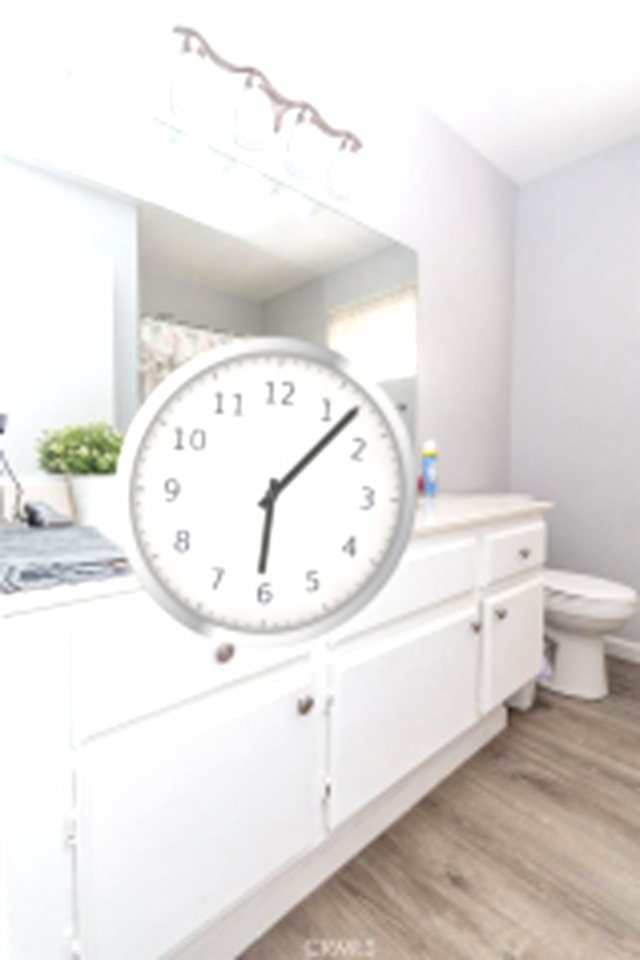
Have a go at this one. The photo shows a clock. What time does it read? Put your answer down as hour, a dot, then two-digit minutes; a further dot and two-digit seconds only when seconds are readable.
6.07
